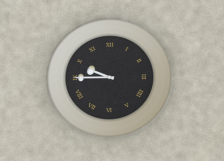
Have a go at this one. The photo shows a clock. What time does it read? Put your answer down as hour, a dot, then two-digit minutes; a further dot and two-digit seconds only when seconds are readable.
9.45
